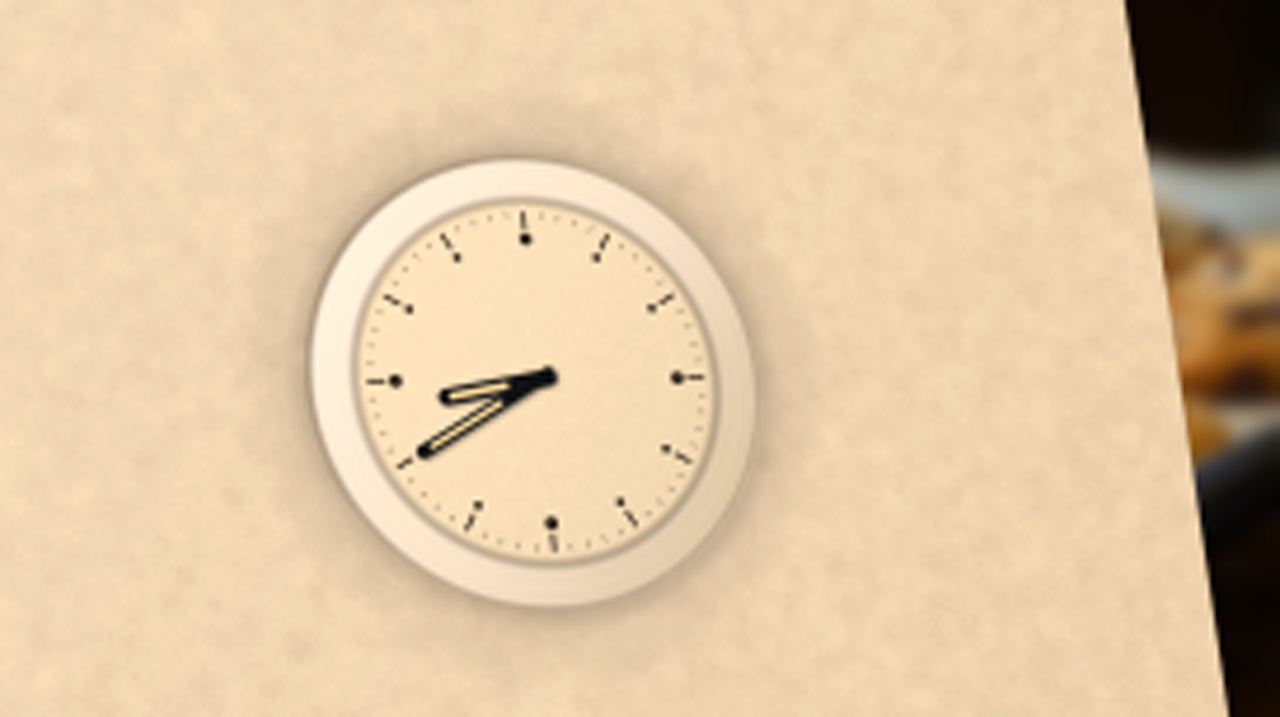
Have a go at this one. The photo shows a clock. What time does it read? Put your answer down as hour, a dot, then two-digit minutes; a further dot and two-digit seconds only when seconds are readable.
8.40
